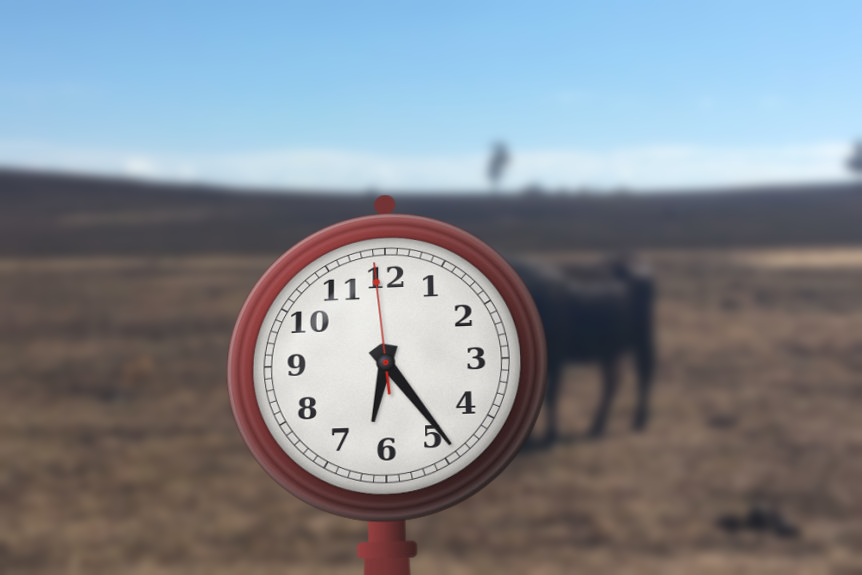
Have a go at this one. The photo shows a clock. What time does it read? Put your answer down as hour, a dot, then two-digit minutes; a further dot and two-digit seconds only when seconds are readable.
6.23.59
